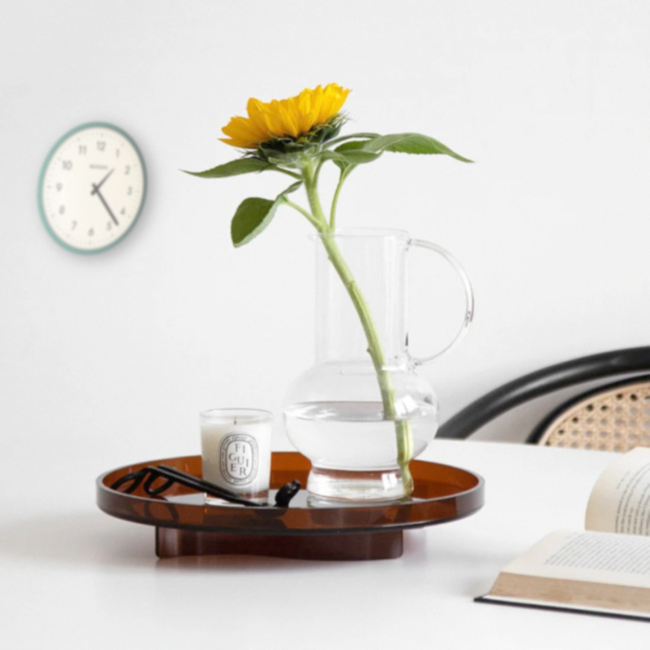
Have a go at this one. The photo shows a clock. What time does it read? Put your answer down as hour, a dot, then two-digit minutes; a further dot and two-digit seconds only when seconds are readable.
1.23
